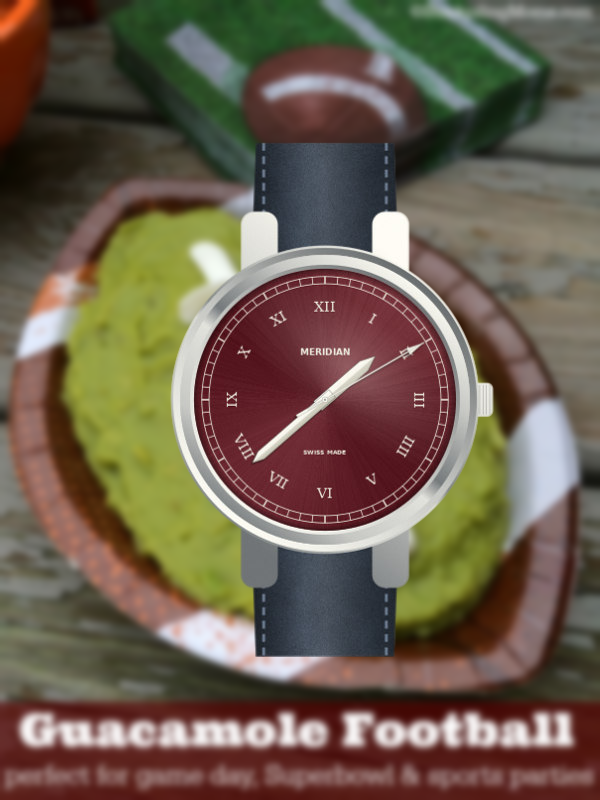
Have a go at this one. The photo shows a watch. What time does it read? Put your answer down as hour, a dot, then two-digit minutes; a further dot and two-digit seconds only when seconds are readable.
1.38.10
